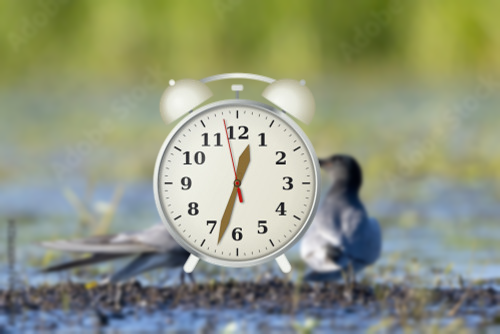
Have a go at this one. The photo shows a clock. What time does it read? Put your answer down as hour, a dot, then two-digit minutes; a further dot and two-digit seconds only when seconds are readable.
12.32.58
